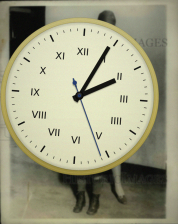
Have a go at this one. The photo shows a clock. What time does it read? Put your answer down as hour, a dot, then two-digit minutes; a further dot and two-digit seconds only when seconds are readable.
2.04.26
